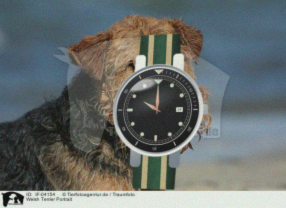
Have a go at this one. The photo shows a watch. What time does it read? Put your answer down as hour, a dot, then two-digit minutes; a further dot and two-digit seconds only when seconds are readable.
10.00
